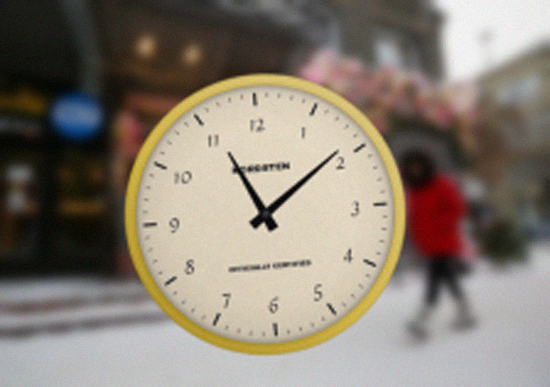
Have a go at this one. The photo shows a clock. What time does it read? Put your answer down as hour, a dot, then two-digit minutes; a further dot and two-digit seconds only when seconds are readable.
11.09
